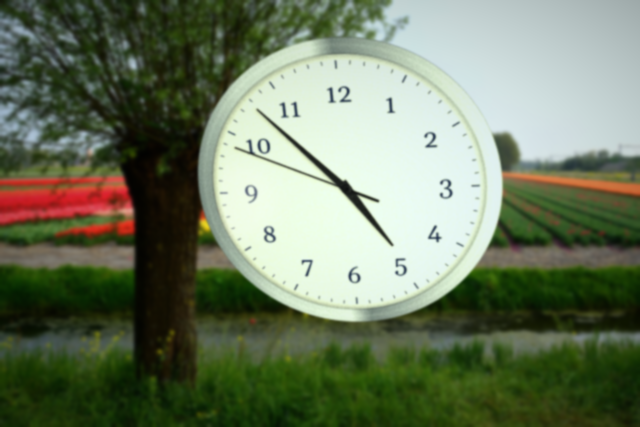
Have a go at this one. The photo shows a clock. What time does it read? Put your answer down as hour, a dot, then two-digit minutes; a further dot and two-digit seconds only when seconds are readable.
4.52.49
